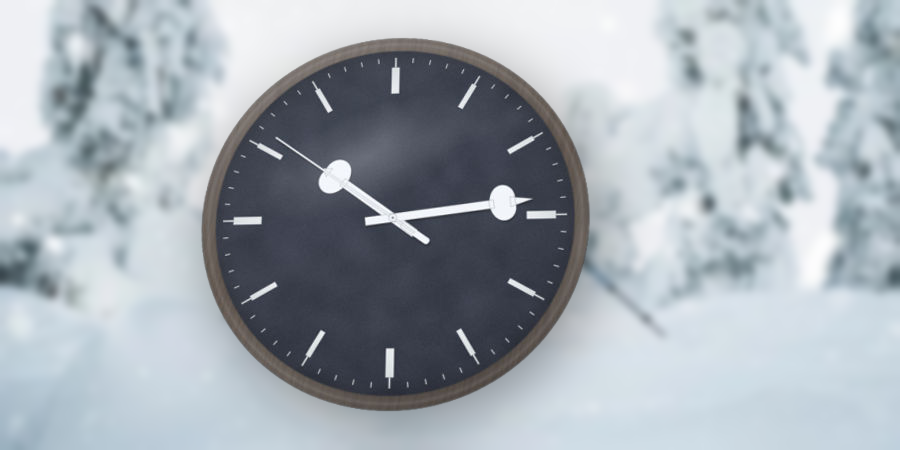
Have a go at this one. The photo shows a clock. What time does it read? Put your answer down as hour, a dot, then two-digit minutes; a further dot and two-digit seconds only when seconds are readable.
10.13.51
